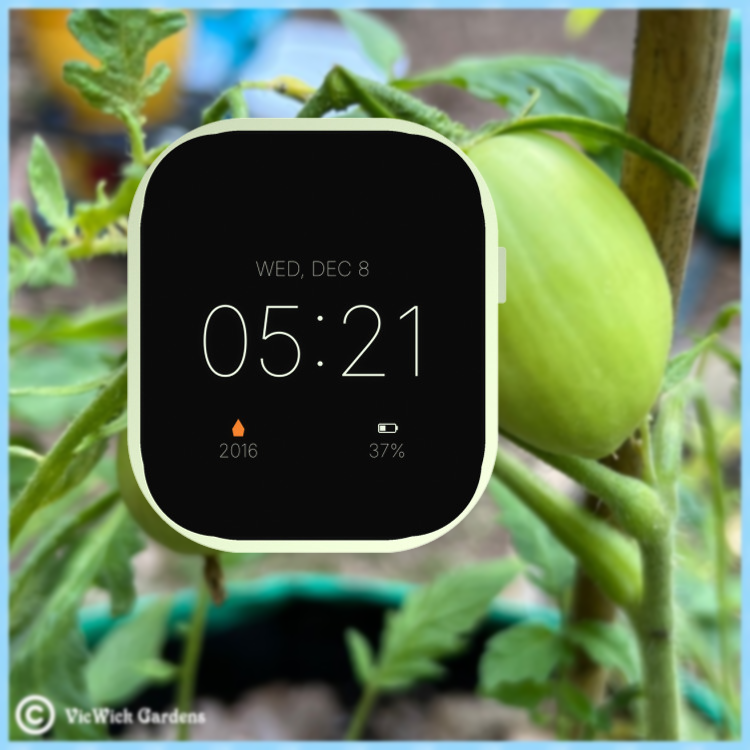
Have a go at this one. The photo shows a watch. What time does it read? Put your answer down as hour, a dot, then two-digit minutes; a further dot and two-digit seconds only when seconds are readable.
5.21
